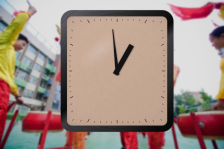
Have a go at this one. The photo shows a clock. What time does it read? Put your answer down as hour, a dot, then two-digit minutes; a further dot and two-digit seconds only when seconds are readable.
12.59
